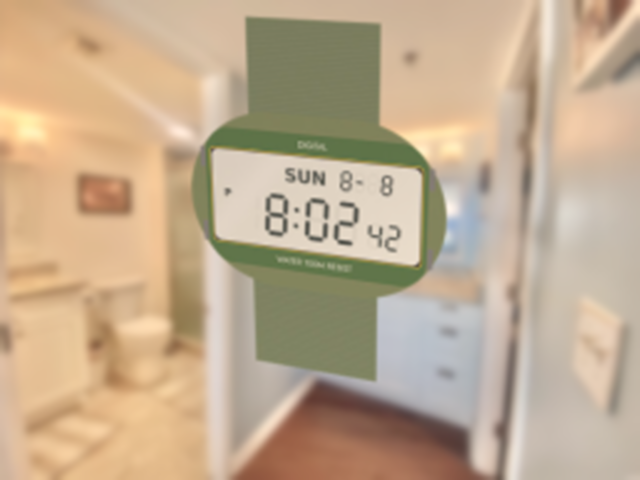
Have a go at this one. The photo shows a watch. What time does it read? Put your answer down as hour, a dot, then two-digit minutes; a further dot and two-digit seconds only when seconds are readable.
8.02.42
